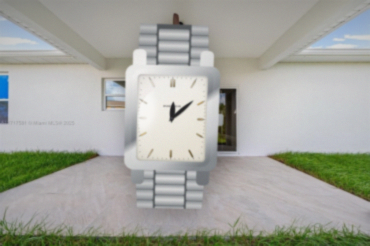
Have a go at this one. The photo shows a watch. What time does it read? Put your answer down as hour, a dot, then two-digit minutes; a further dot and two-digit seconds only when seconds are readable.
12.08
